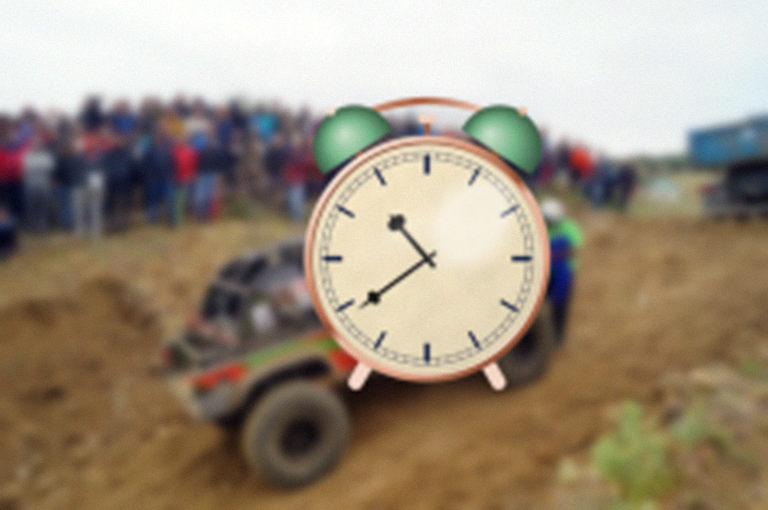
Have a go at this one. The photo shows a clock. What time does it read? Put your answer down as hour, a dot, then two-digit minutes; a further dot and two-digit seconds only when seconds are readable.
10.39
